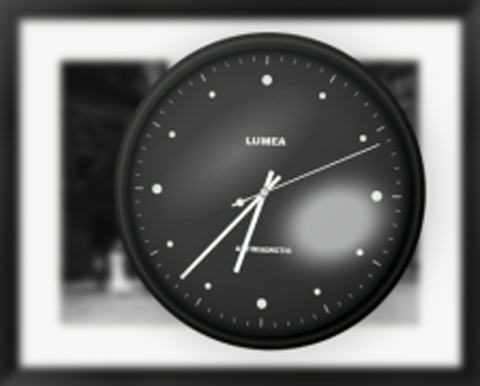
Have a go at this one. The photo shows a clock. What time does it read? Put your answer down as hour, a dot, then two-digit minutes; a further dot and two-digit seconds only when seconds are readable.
6.37.11
